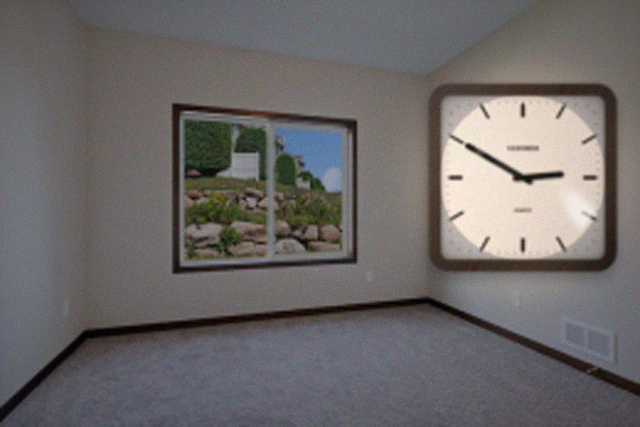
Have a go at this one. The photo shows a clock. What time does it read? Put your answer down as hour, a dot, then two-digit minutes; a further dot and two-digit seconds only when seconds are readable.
2.50
